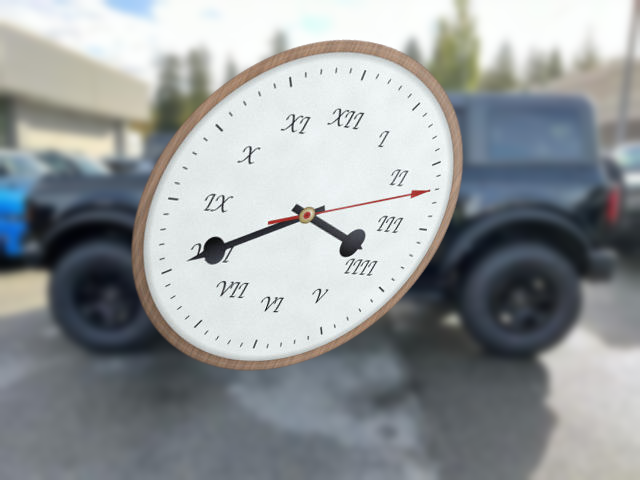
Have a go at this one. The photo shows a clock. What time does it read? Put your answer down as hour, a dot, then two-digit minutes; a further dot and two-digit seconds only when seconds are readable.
3.40.12
